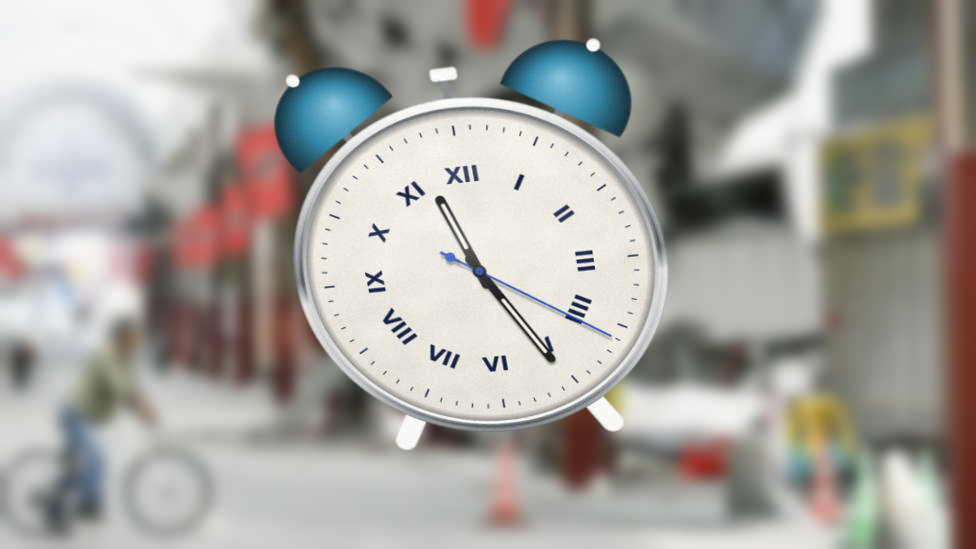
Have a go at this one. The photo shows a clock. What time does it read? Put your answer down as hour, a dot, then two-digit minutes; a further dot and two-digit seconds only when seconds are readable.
11.25.21
